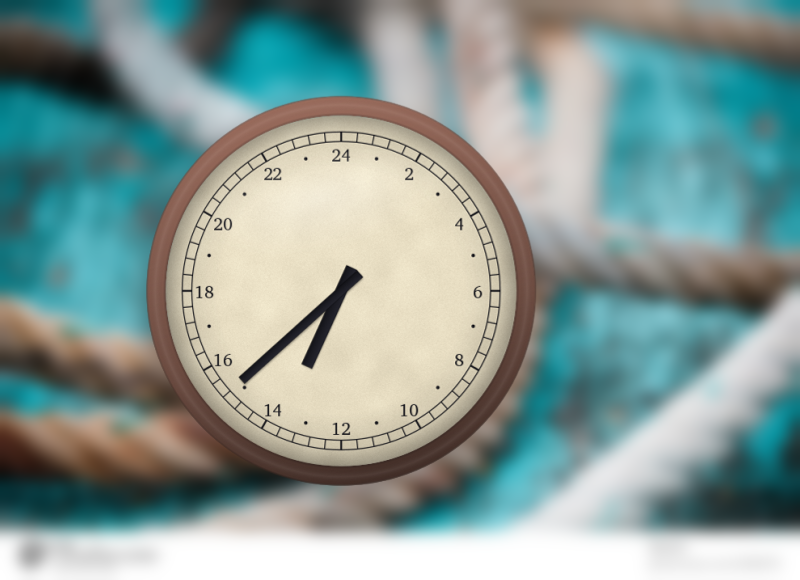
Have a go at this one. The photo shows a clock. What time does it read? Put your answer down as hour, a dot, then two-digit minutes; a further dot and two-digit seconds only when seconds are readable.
13.38
